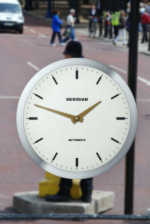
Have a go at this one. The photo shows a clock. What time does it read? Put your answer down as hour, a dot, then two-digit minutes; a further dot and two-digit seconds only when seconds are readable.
1.48
